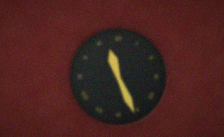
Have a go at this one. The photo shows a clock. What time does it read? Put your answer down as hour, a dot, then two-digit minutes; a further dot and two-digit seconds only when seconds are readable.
11.26
